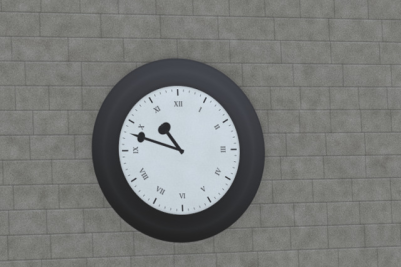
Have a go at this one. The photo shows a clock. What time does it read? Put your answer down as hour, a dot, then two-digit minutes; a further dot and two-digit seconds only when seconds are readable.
10.48
